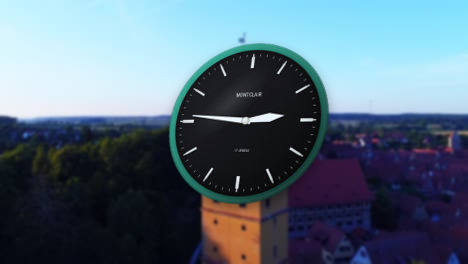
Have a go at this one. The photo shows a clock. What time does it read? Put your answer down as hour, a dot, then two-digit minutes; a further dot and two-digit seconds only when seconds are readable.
2.46
